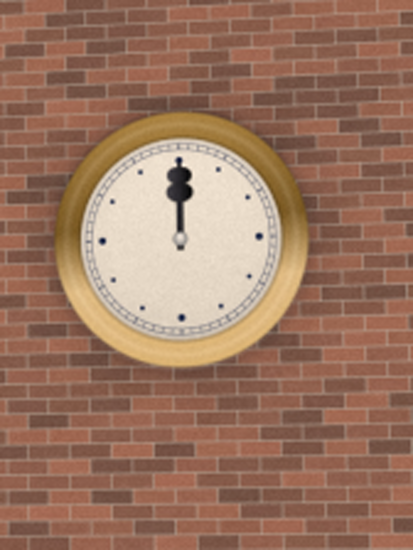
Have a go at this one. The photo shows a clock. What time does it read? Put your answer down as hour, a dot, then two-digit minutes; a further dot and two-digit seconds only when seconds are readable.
12.00
